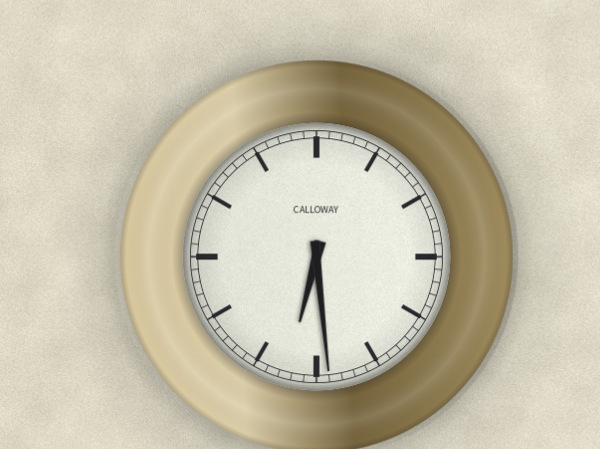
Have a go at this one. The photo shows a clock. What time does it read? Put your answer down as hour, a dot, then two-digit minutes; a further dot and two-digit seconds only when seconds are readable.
6.29
